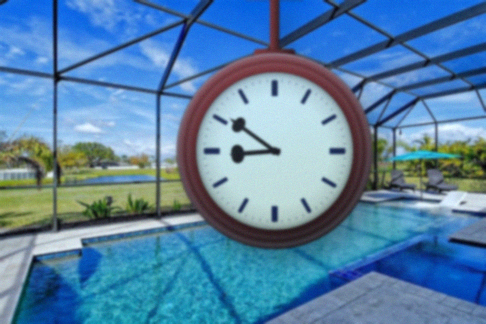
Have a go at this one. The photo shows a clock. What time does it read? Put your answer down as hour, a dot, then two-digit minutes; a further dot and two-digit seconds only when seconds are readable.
8.51
